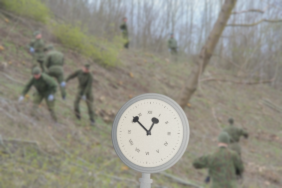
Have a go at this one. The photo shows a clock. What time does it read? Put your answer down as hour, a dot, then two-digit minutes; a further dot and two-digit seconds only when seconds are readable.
12.52
